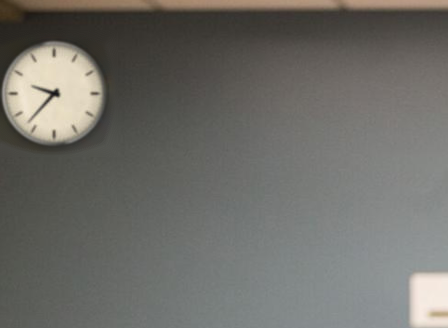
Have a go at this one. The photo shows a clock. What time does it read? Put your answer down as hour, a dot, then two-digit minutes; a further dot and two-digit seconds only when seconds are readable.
9.37
